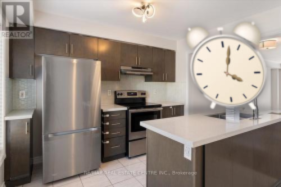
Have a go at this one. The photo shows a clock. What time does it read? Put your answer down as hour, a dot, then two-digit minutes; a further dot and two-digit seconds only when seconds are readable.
4.02
